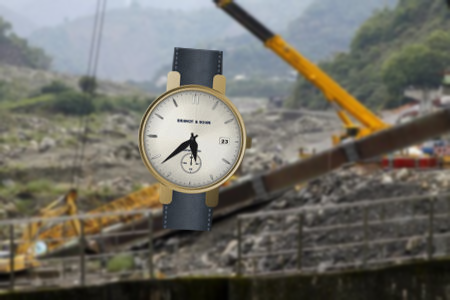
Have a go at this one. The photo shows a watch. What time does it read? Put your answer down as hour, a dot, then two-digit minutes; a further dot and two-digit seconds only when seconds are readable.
5.38
